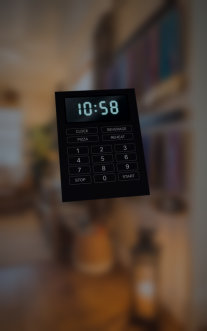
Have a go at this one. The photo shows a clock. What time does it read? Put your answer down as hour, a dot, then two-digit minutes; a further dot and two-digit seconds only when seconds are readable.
10.58
